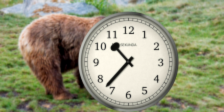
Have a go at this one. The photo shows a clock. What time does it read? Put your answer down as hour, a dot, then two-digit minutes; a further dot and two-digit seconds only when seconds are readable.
10.37
